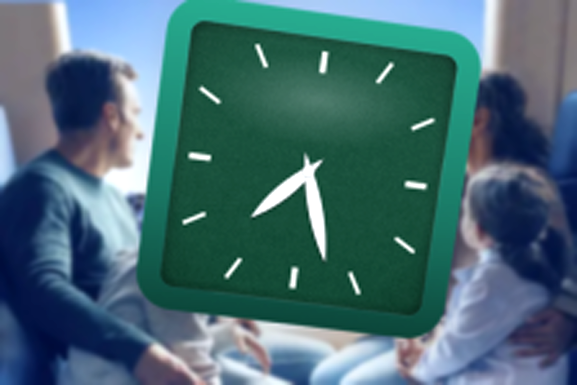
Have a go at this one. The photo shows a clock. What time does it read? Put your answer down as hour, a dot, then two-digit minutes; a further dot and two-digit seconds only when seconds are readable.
7.27
